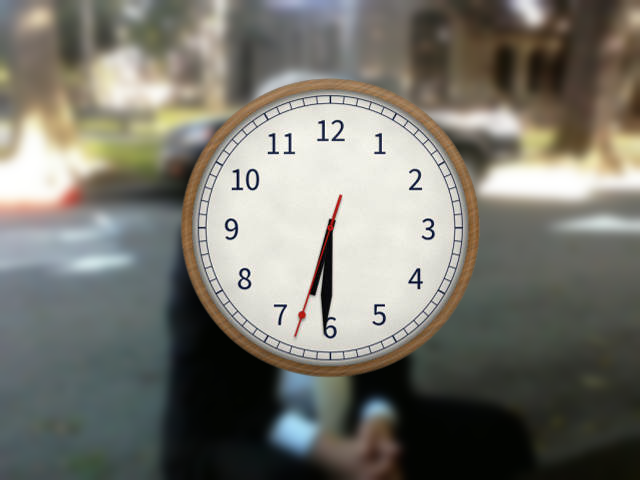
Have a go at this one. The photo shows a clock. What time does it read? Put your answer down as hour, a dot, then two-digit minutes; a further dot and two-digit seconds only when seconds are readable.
6.30.33
